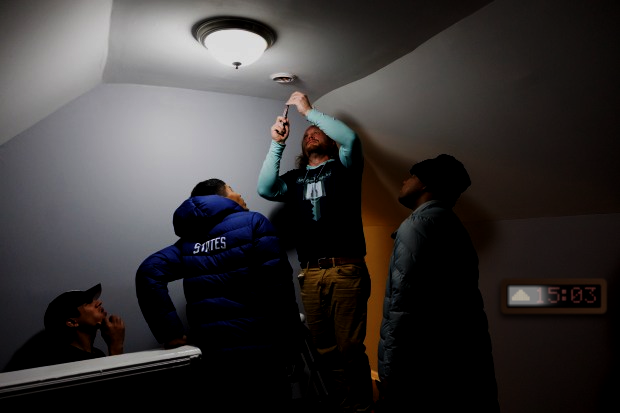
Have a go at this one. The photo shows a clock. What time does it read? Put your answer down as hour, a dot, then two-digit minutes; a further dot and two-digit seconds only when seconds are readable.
15.03
